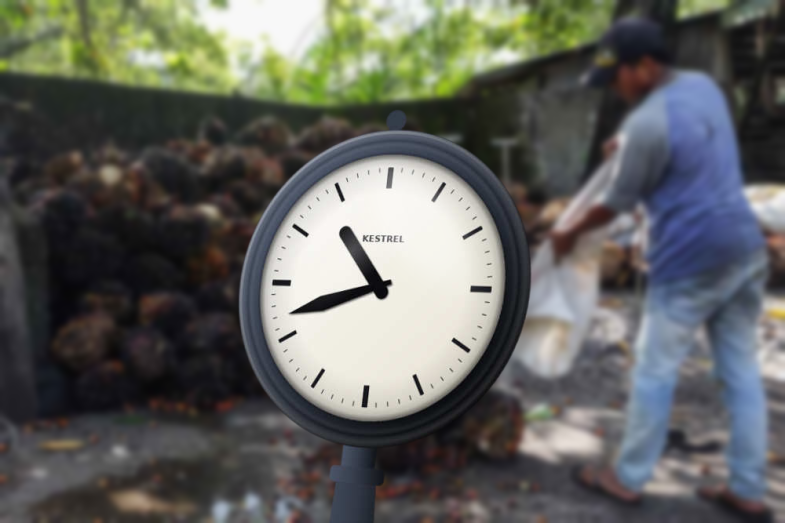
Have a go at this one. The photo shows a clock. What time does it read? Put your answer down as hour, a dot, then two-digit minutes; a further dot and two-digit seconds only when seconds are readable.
10.42
